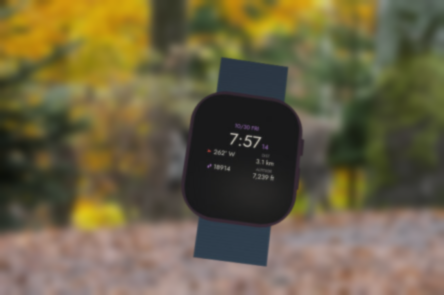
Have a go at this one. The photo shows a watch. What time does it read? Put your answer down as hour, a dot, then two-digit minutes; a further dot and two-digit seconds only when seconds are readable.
7.57
